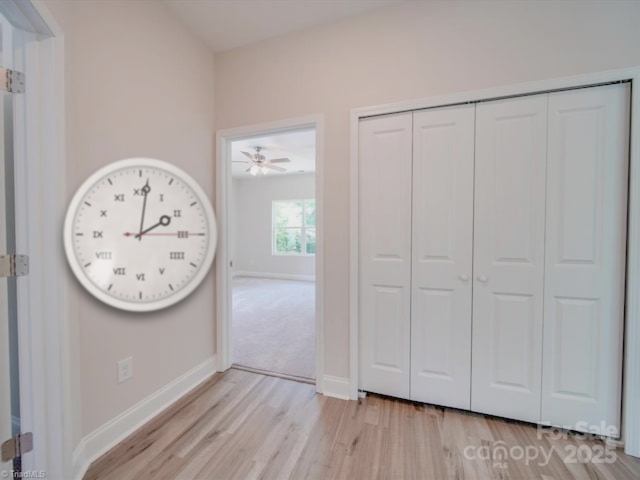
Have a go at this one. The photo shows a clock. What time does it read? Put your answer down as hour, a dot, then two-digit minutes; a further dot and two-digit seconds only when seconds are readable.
2.01.15
